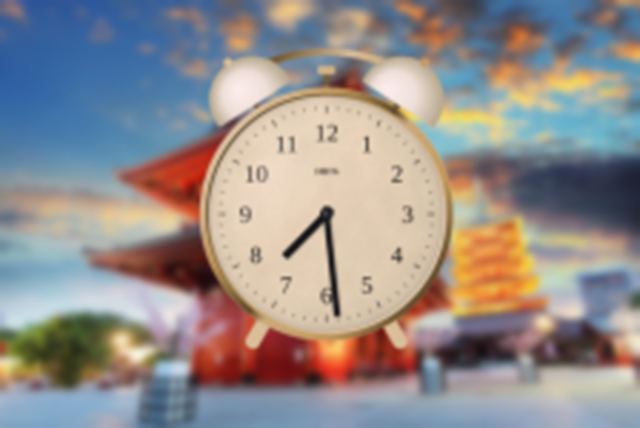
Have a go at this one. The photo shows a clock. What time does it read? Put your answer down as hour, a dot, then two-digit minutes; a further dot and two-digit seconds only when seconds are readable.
7.29
